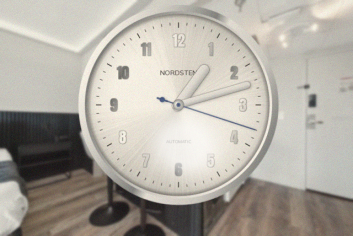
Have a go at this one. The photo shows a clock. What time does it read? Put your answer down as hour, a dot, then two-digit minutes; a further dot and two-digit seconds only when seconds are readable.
1.12.18
